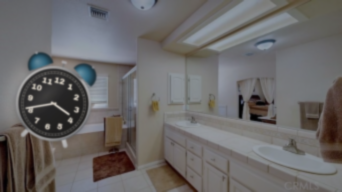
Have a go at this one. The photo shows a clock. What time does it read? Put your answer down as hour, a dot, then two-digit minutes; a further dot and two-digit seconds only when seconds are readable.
3.41
